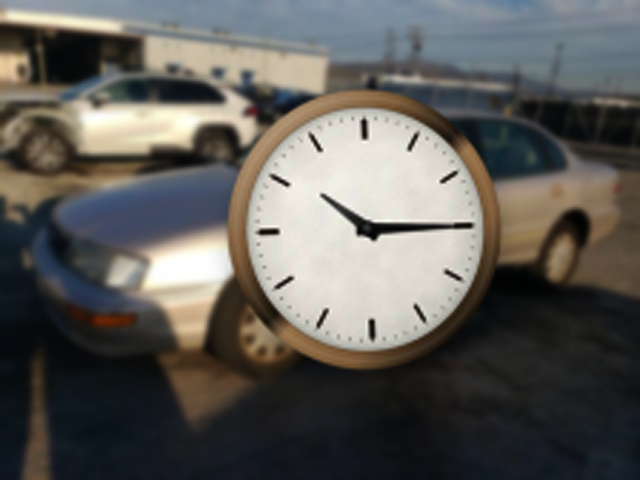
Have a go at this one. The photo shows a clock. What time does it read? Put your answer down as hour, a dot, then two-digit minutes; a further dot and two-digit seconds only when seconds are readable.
10.15
